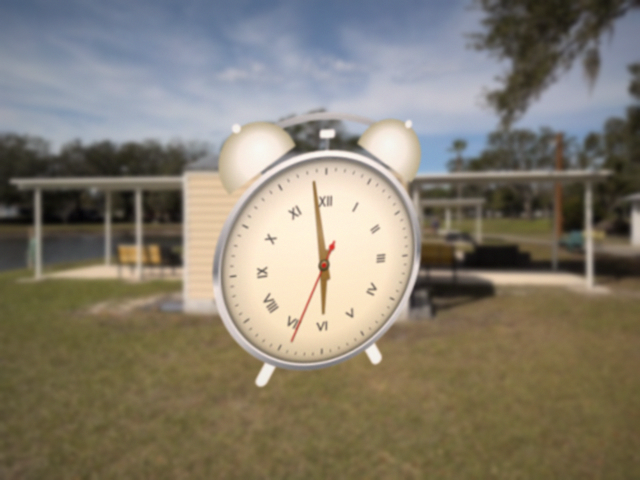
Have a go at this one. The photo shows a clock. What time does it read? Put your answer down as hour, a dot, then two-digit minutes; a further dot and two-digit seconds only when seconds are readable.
5.58.34
